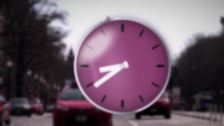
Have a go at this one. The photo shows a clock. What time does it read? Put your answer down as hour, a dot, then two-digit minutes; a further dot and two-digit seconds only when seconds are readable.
8.39
